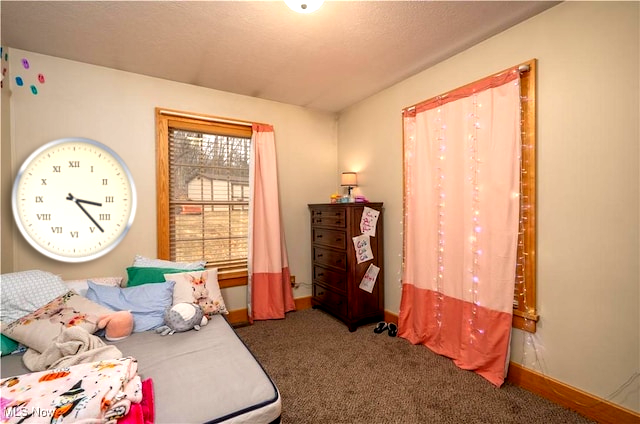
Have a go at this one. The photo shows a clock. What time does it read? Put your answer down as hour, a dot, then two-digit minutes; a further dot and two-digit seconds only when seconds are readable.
3.23
